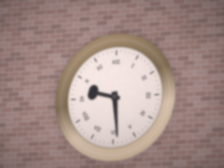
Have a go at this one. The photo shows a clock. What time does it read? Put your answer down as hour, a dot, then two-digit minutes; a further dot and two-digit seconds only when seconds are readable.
9.29
